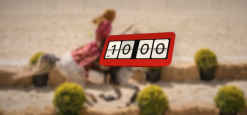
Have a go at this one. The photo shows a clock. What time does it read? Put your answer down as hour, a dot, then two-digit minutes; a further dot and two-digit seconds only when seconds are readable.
10.00
